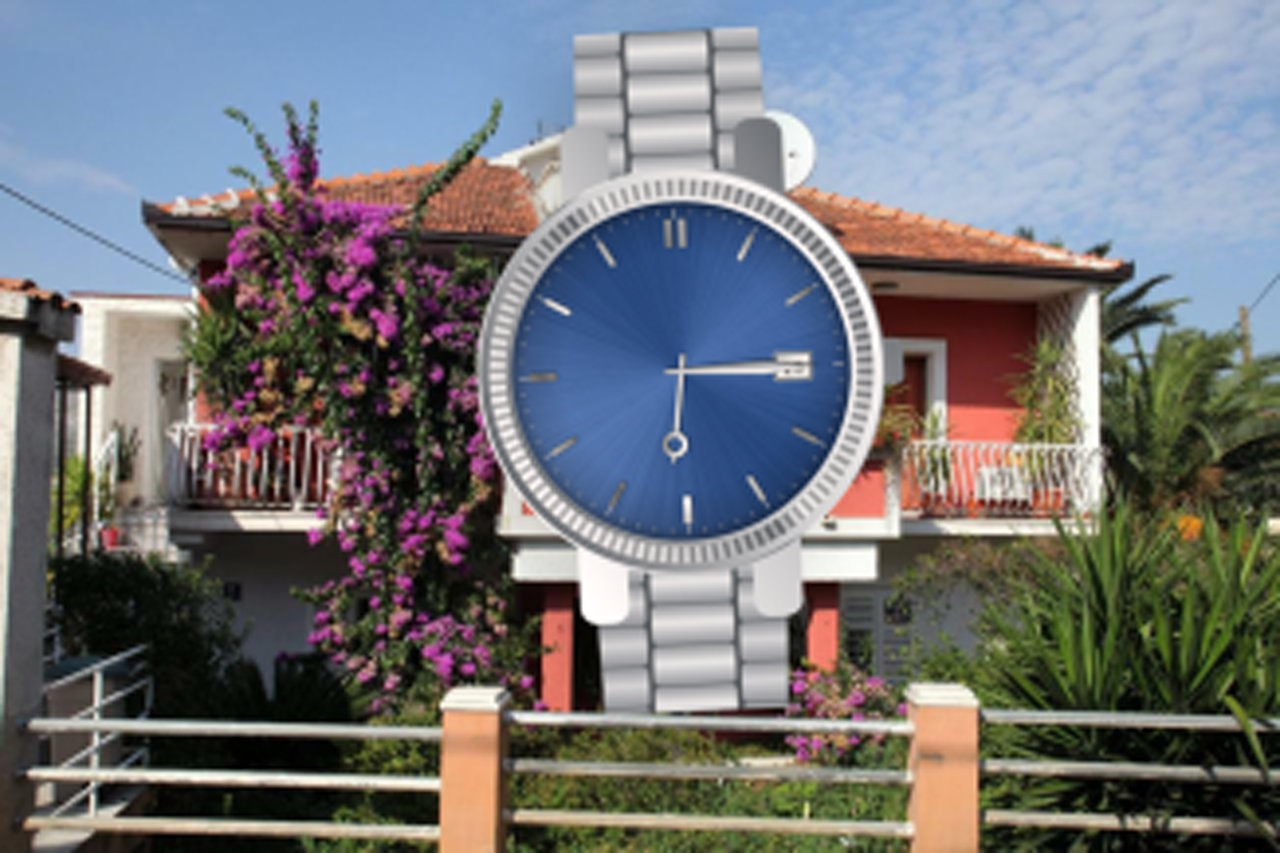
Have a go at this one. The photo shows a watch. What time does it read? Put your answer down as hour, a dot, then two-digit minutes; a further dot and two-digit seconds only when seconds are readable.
6.15
